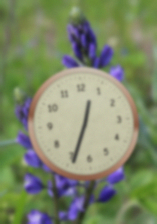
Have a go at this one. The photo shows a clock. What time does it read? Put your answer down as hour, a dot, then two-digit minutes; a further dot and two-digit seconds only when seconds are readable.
12.34
